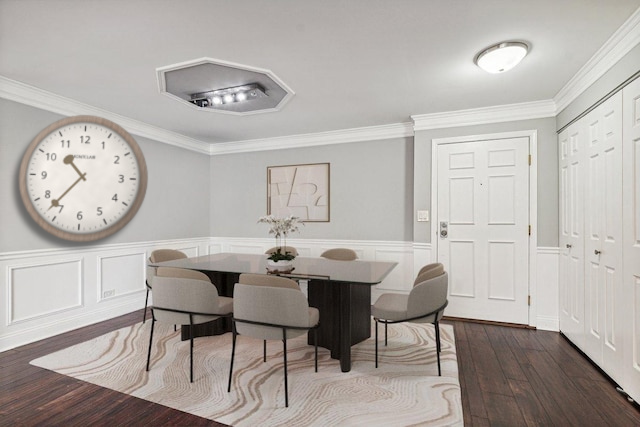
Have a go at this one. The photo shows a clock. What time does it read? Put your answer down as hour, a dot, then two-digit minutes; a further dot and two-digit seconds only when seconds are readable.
10.37
